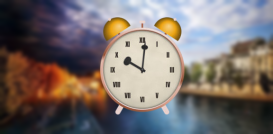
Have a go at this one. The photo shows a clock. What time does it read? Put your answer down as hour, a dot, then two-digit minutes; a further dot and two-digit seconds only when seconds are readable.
10.01
